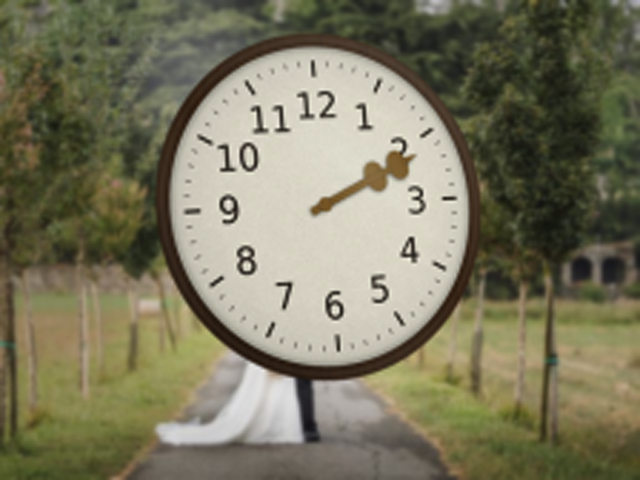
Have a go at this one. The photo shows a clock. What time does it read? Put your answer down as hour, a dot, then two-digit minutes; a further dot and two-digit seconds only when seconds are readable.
2.11
